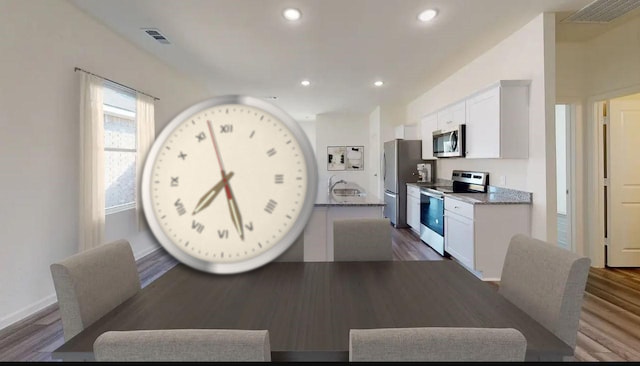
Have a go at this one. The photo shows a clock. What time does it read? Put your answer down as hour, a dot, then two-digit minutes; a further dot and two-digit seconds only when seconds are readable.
7.26.57
